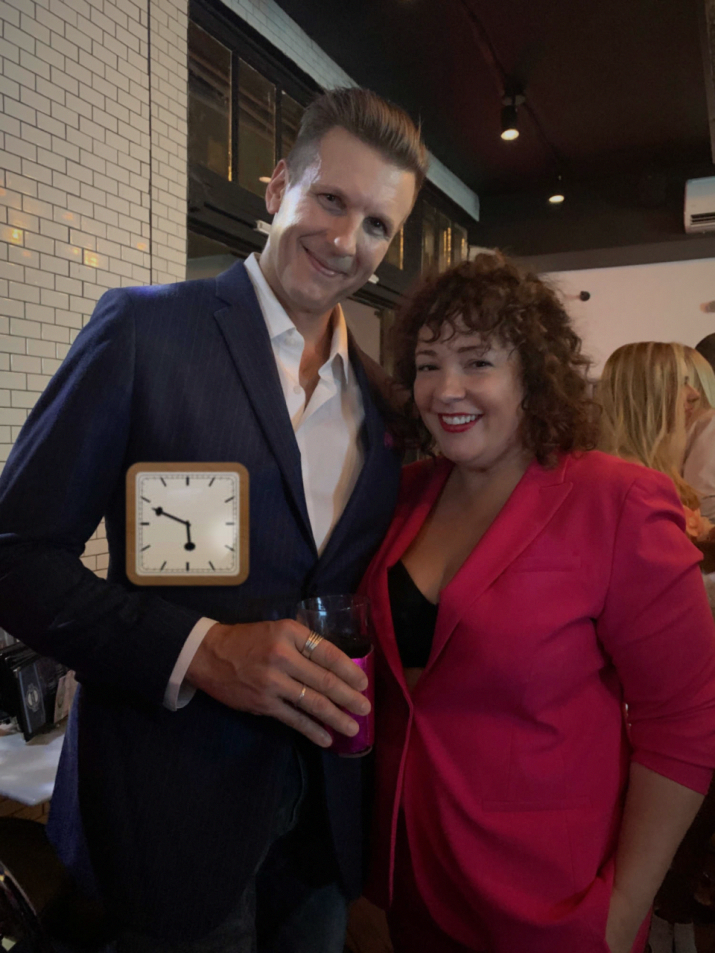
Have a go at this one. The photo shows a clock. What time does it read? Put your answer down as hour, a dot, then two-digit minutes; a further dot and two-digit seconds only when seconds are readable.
5.49
